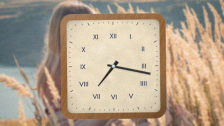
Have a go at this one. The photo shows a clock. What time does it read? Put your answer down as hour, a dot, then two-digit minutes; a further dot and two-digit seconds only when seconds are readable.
7.17
